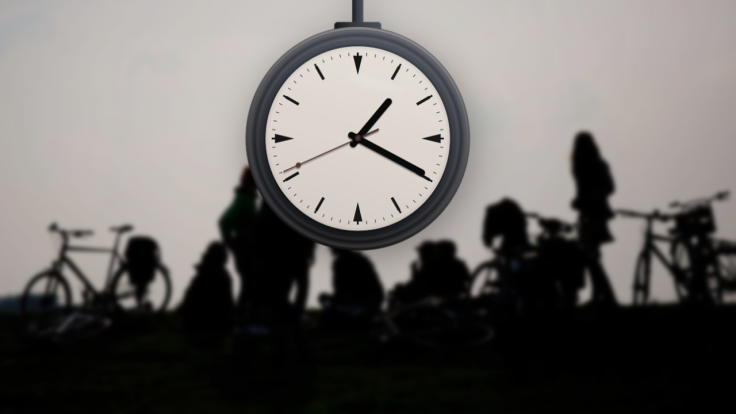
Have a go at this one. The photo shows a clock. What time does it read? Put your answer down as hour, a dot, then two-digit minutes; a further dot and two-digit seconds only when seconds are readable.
1.19.41
